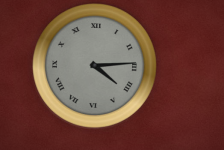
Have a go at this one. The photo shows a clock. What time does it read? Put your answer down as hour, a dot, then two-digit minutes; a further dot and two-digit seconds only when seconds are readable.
4.14
